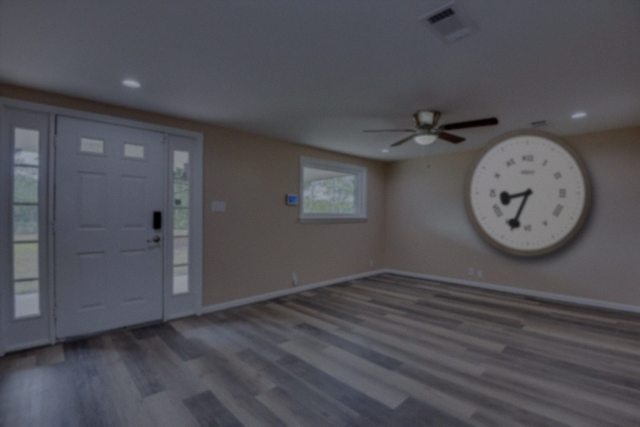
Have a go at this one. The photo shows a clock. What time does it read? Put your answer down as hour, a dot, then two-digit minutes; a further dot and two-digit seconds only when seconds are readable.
8.34
